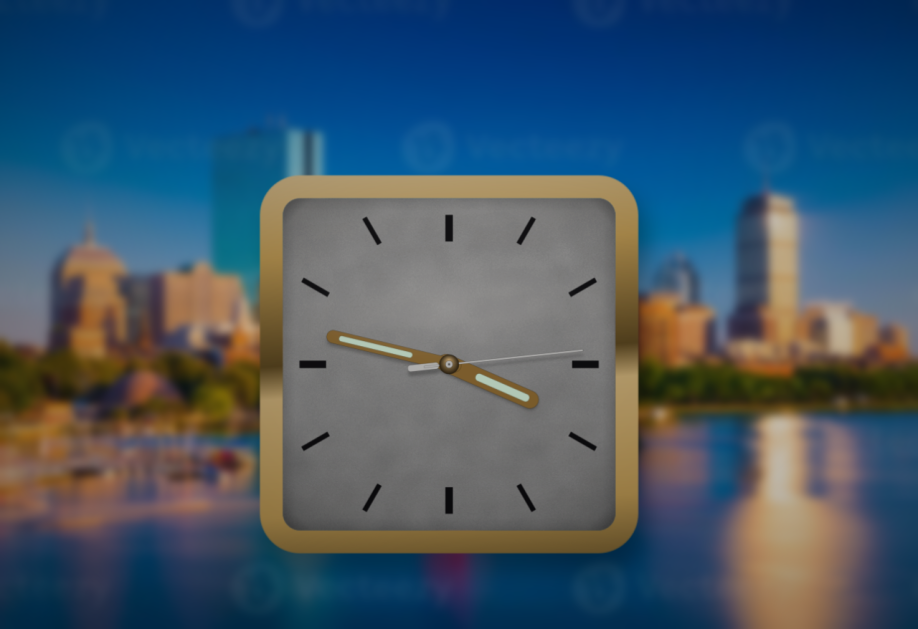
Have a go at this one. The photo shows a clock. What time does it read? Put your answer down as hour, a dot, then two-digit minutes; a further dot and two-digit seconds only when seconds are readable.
3.47.14
